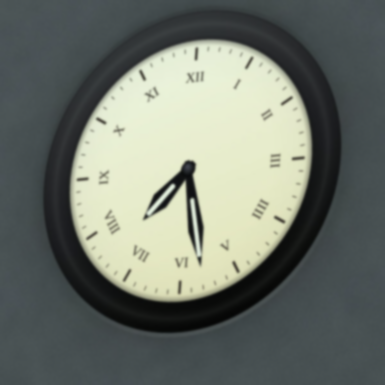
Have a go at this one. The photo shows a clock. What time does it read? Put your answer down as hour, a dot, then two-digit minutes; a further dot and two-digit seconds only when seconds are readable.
7.28
